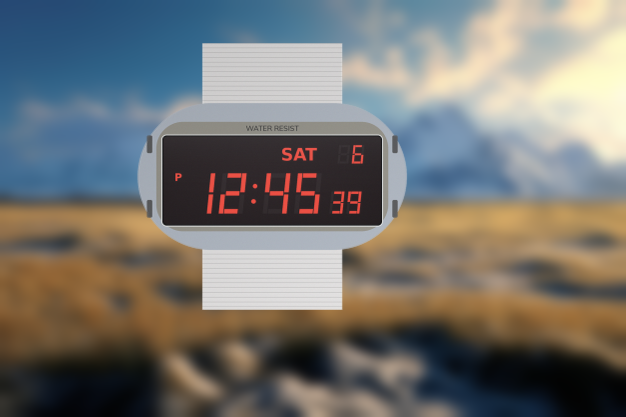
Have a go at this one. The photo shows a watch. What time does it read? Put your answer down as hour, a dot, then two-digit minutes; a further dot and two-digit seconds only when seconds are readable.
12.45.39
